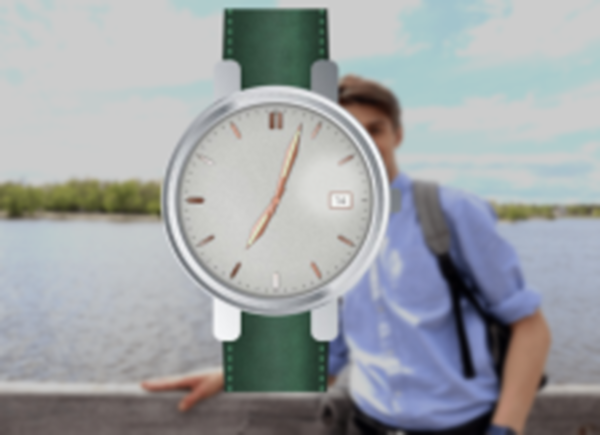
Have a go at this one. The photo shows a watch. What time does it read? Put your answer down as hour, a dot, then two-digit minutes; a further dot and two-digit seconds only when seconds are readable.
7.03
